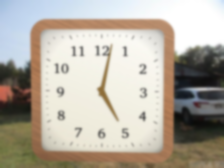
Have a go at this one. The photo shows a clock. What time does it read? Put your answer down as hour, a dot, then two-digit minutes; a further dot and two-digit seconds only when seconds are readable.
5.02
